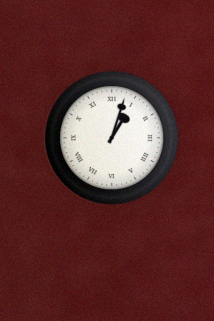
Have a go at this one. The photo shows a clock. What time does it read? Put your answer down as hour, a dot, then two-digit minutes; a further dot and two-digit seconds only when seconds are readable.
1.03
